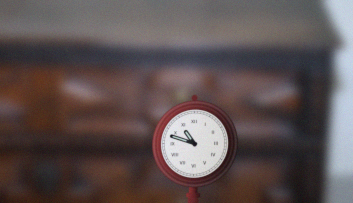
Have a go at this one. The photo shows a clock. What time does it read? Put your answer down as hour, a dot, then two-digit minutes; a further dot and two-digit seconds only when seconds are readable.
10.48
